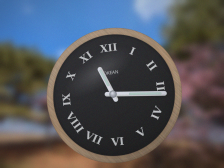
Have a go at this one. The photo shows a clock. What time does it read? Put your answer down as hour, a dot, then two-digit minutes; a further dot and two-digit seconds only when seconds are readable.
11.16
